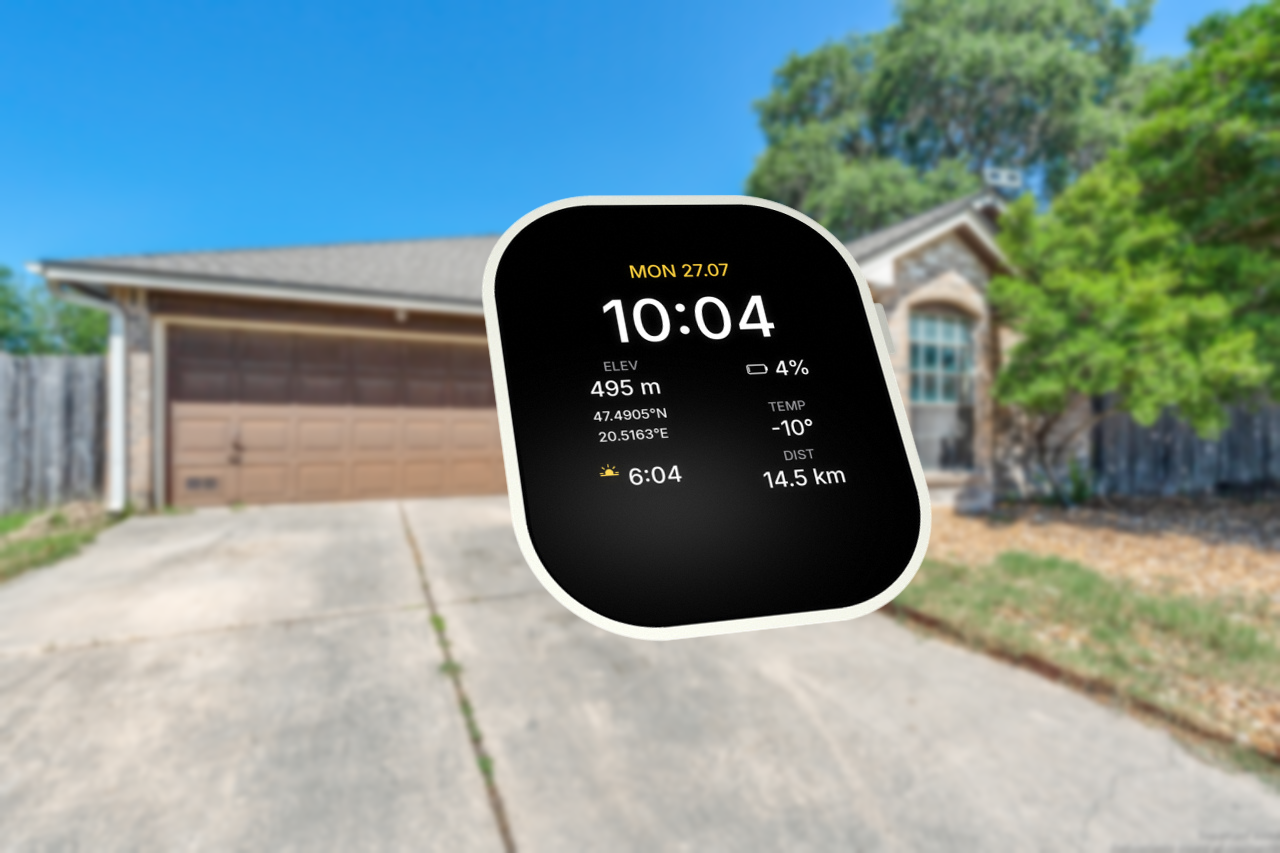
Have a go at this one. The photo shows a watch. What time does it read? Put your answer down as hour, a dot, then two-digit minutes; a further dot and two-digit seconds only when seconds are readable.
10.04
